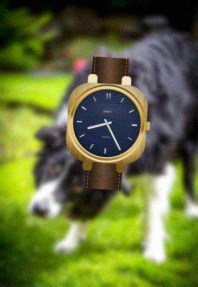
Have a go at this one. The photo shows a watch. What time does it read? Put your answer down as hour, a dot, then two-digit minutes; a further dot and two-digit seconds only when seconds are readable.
8.25
